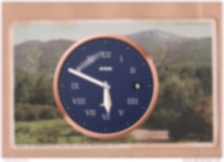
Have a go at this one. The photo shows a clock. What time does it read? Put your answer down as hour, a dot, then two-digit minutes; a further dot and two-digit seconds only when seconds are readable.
5.49
